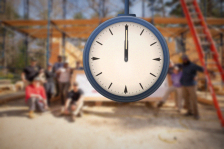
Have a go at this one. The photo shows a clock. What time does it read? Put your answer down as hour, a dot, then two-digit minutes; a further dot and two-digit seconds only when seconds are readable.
12.00
